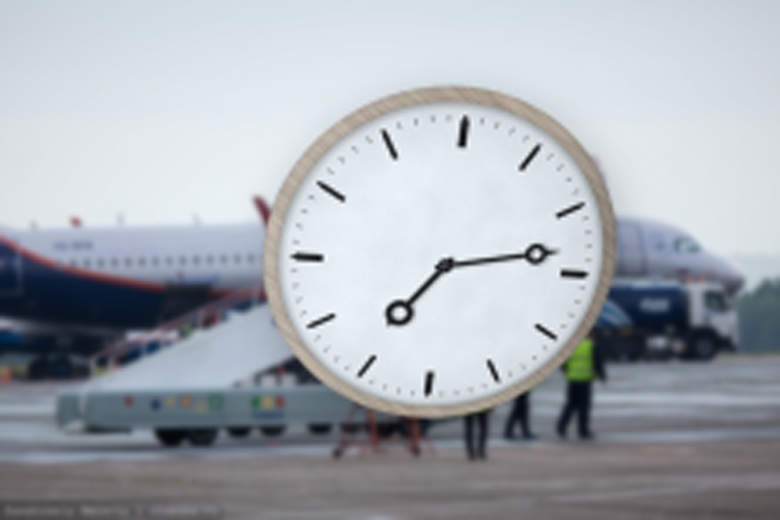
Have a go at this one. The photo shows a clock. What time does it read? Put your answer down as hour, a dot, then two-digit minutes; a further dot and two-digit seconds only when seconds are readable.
7.13
